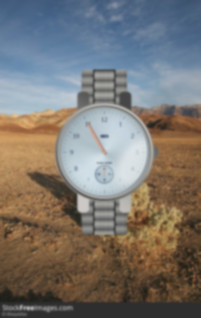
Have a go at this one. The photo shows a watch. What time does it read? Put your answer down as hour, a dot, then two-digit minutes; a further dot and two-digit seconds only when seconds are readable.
10.55
